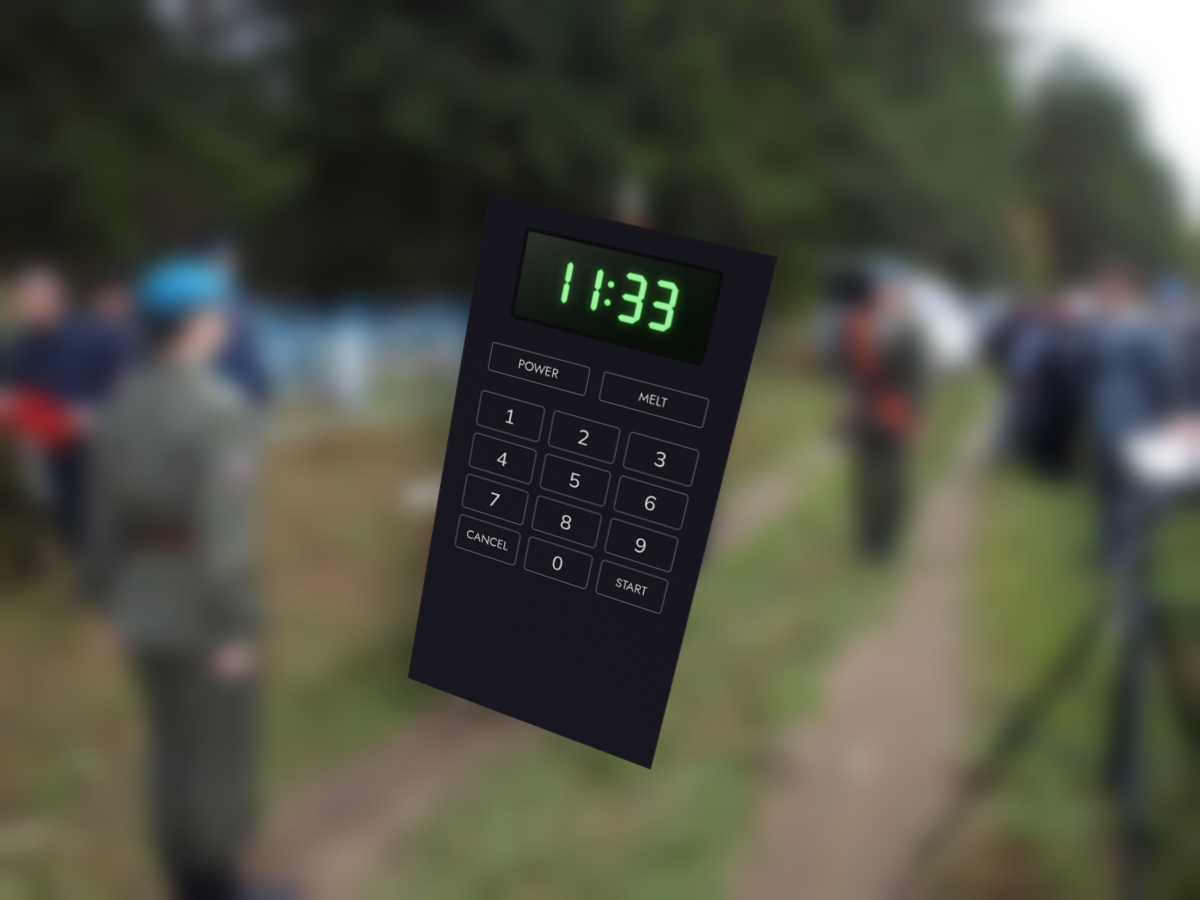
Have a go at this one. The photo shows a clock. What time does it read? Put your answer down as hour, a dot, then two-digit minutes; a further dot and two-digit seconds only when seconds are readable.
11.33
